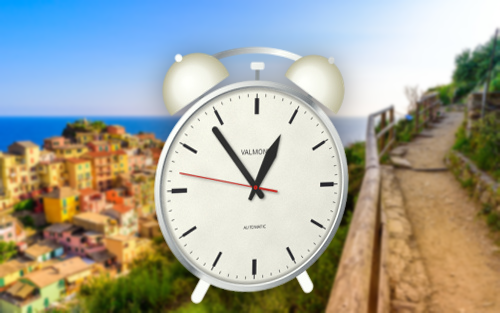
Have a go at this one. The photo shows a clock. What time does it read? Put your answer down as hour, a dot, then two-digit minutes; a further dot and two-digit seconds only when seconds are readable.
12.53.47
